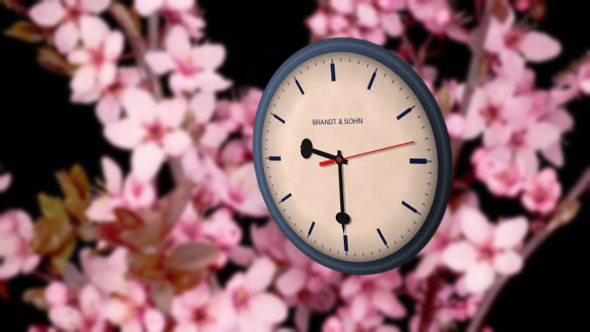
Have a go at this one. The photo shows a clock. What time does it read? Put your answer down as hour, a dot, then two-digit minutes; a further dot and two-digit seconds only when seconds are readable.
9.30.13
